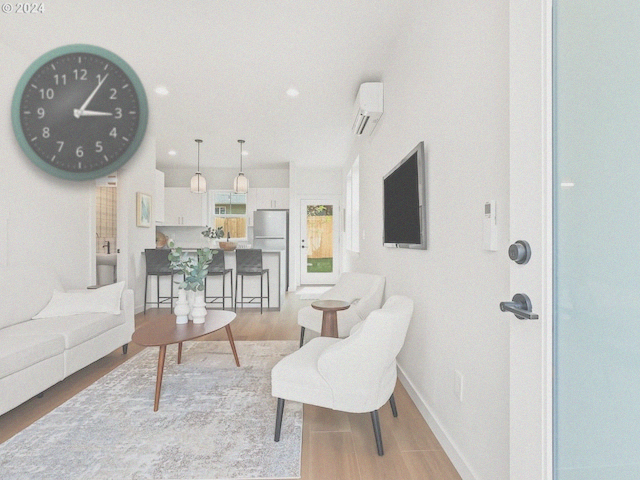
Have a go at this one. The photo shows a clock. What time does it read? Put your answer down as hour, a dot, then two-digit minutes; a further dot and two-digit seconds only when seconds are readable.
3.06
